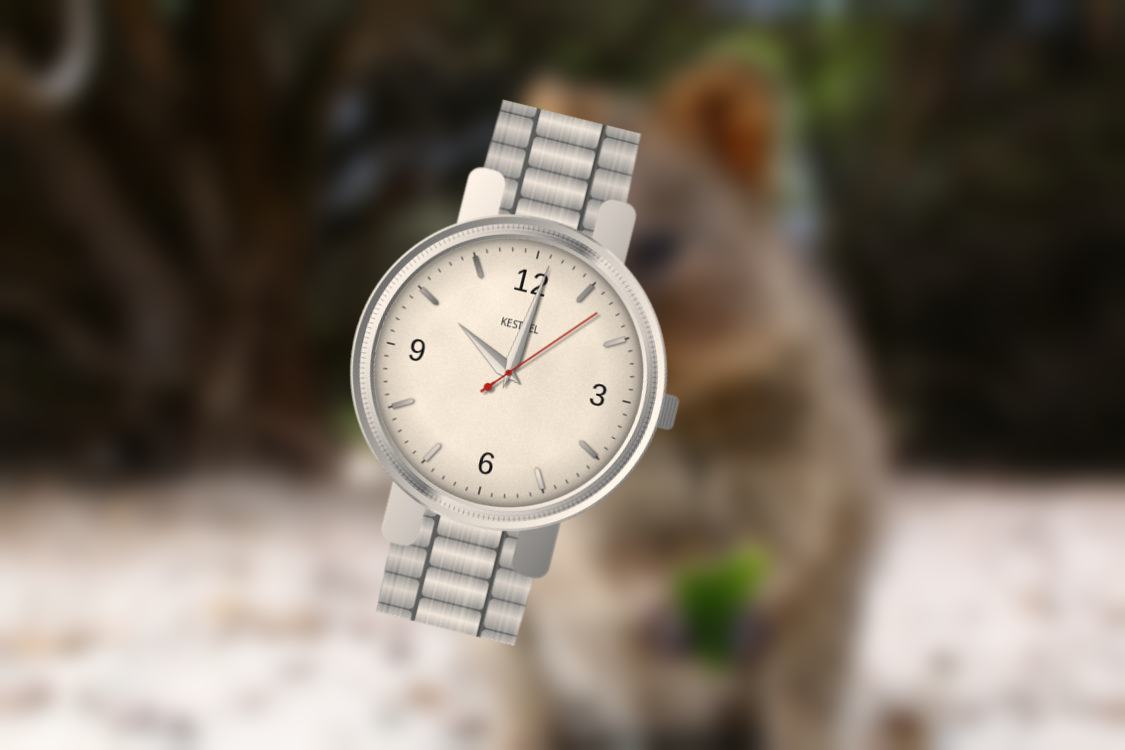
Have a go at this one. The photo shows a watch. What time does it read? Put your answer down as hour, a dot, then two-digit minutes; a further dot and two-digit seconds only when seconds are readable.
10.01.07
